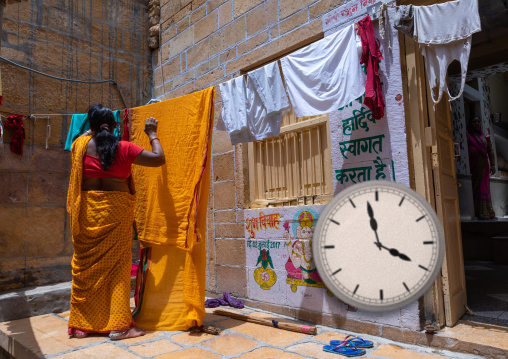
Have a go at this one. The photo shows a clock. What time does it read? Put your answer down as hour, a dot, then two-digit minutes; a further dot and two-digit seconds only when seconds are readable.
3.58
